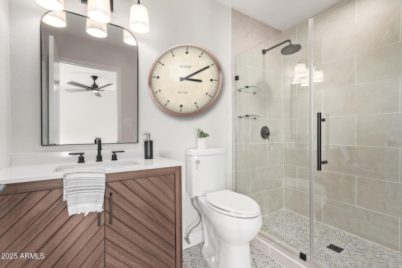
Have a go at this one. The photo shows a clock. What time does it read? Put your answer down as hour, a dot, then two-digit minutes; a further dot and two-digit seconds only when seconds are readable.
3.10
